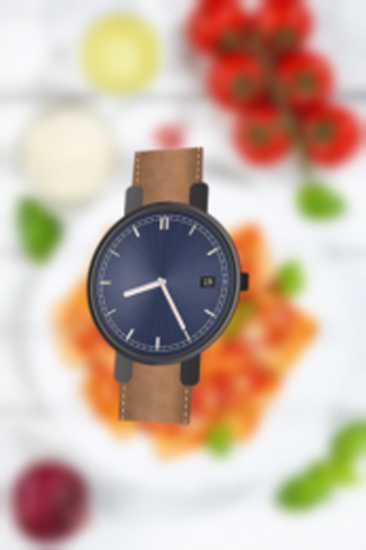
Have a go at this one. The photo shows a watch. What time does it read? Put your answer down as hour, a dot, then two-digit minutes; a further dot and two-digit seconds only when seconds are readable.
8.25
